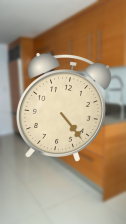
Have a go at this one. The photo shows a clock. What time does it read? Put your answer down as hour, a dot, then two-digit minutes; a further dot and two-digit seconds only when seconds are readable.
4.22
